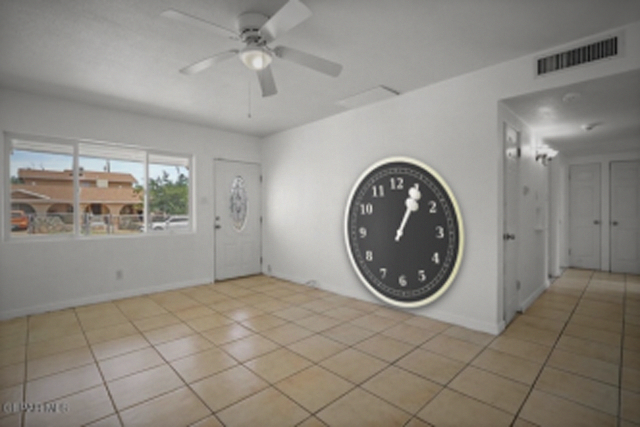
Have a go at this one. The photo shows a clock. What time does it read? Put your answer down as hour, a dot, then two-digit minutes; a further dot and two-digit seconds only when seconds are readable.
1.05
